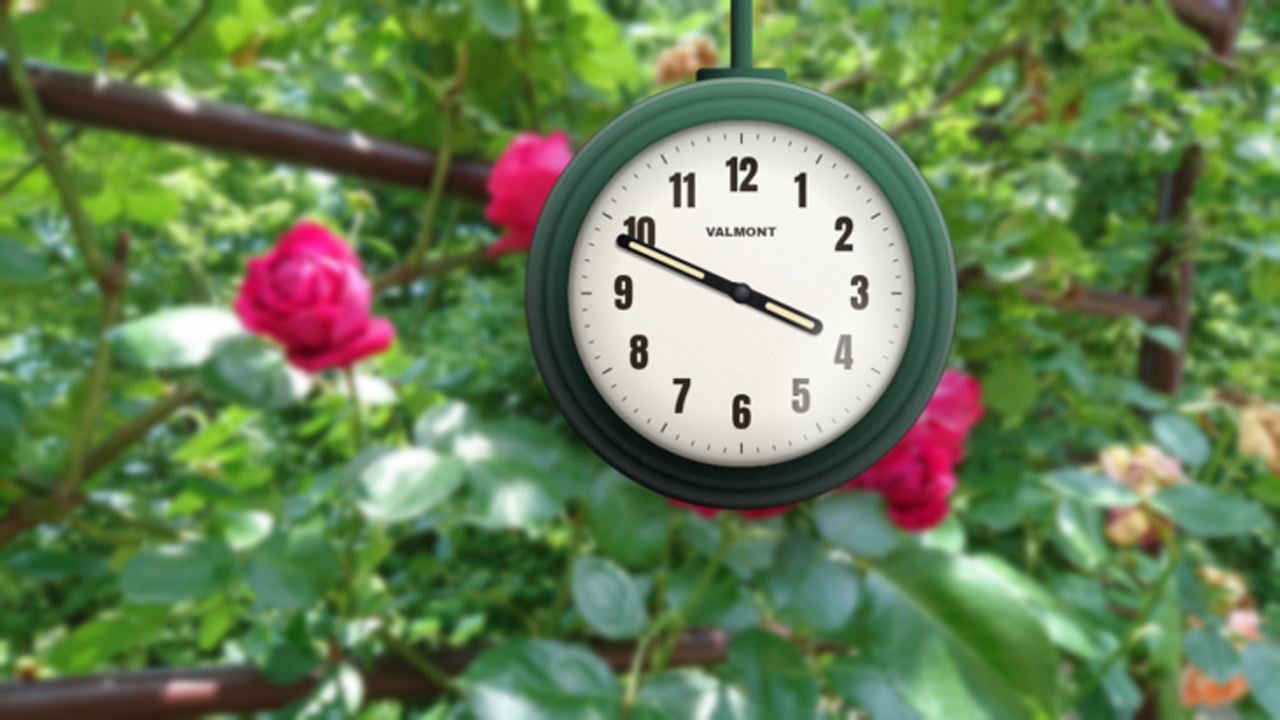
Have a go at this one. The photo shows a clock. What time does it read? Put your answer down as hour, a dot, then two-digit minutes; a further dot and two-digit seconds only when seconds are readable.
3.49
